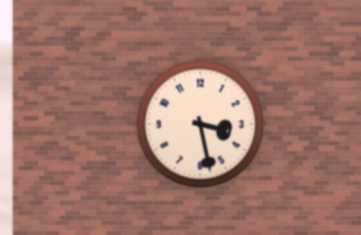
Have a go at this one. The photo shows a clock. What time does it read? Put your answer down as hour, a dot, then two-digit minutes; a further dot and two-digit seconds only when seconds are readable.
3.28
